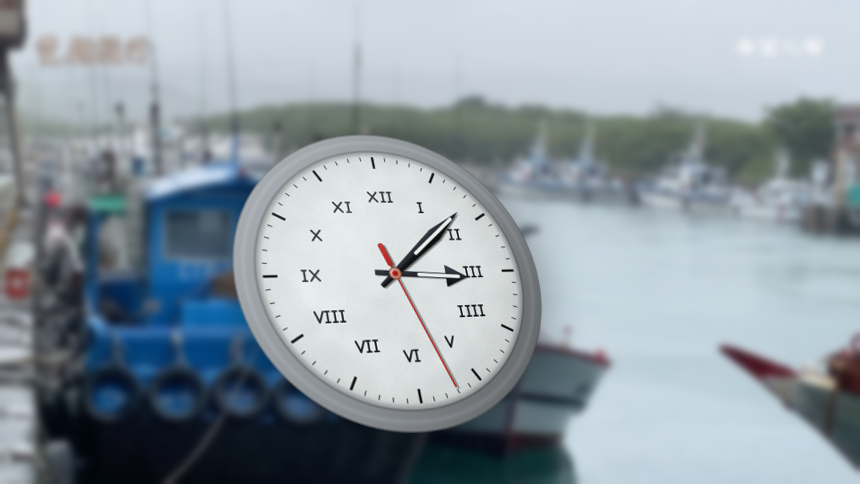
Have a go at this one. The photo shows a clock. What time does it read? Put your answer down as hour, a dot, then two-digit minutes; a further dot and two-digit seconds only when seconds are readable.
3.08.27
